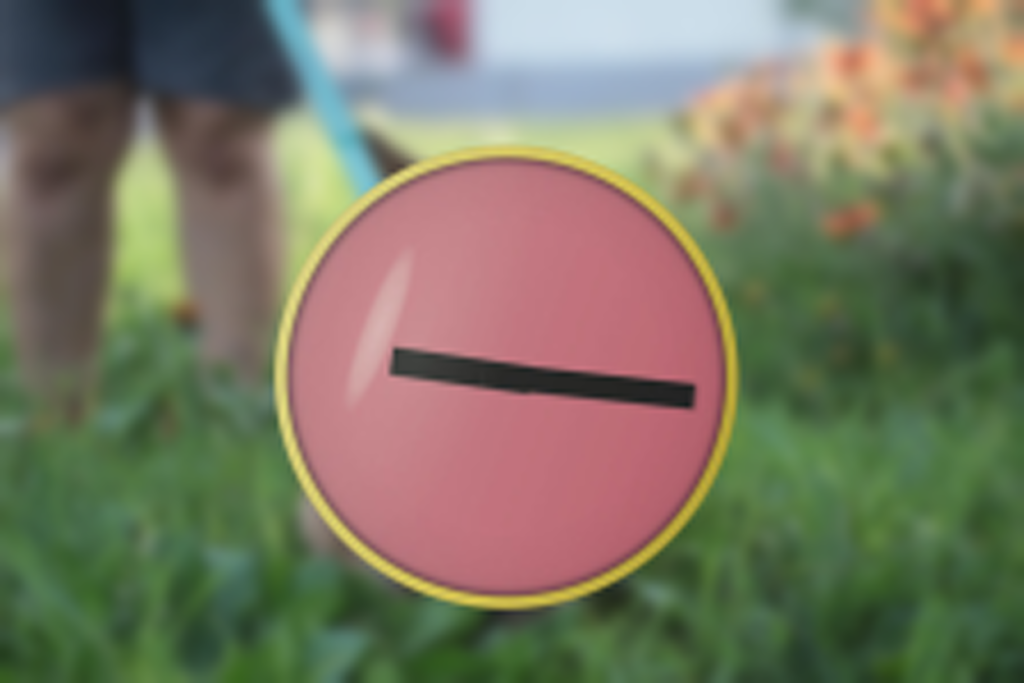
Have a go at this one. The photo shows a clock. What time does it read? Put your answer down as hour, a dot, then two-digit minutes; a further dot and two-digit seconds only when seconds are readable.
9.16
